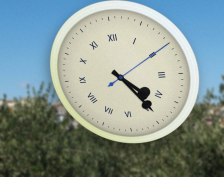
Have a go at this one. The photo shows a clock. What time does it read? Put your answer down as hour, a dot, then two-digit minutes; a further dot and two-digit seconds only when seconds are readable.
4.24.10
